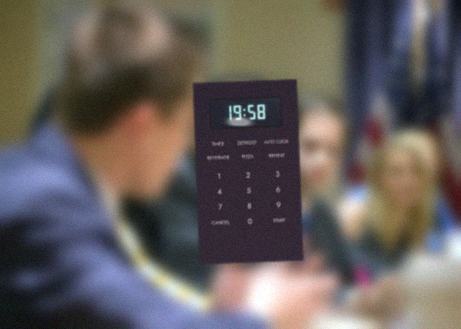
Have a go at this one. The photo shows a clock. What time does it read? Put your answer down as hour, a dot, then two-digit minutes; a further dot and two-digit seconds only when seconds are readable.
19.58
